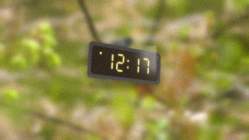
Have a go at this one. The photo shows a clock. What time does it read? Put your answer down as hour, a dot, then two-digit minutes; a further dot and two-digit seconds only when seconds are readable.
12.17
